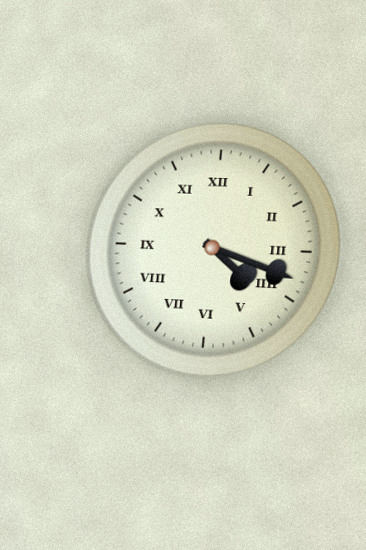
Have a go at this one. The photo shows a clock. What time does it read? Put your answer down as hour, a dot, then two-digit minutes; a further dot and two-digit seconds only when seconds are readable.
4.18
